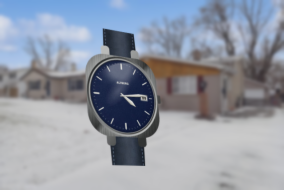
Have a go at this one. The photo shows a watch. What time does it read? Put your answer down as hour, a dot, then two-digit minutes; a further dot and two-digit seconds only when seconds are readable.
4.14
